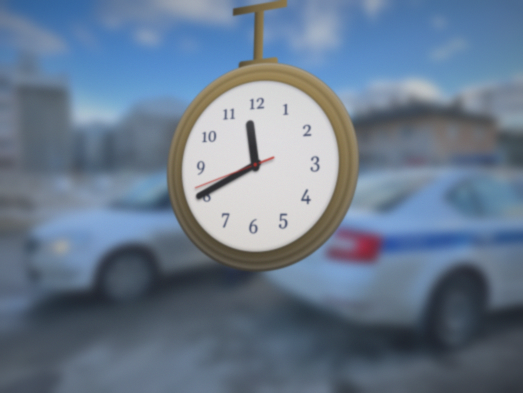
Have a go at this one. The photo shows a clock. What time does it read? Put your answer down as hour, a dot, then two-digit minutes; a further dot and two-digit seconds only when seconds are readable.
11.40.42
